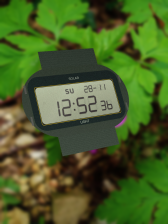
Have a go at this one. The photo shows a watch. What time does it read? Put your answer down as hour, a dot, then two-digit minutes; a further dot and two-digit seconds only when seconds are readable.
12.52.36
